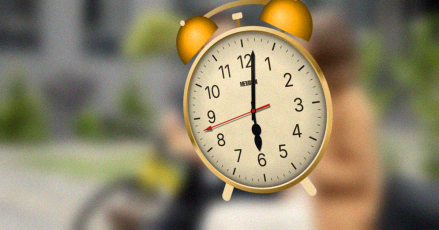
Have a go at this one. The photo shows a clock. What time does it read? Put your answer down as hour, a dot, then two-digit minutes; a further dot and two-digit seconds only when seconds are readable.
6.01.43
